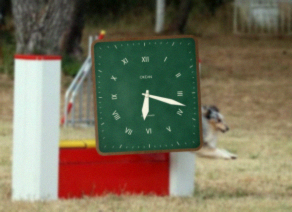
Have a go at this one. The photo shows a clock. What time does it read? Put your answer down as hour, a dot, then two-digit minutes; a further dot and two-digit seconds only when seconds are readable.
6.18
